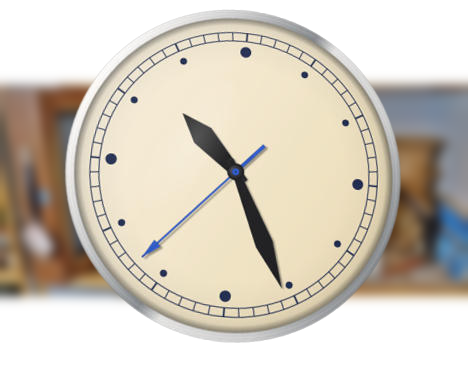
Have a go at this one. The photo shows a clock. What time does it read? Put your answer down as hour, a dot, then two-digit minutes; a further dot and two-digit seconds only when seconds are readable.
10.25.37
